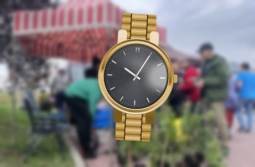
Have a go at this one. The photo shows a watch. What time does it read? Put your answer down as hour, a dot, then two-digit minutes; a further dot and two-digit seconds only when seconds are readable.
10.05
